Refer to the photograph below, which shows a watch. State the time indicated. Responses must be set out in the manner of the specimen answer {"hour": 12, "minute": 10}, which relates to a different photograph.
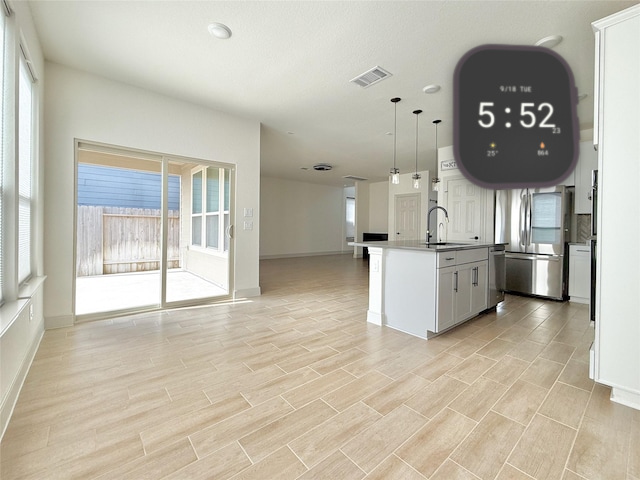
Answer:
{"hour": 5, "minute": 52}
